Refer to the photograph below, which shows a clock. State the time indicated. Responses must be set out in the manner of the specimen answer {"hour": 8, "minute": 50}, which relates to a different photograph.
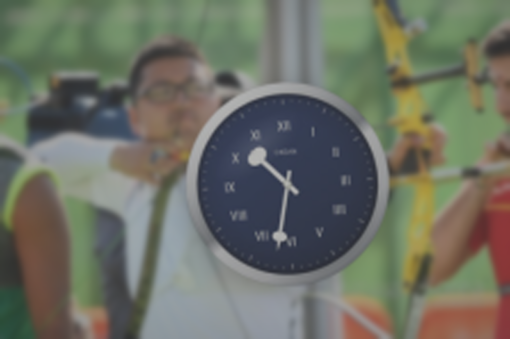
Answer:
{"hour": 10, "minute": 32}
